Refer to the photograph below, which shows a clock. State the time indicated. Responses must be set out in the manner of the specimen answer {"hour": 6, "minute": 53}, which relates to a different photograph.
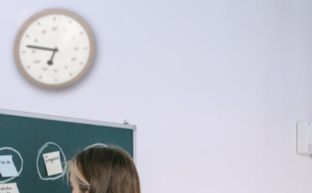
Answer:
{"hour": 6, "minute": 47}
